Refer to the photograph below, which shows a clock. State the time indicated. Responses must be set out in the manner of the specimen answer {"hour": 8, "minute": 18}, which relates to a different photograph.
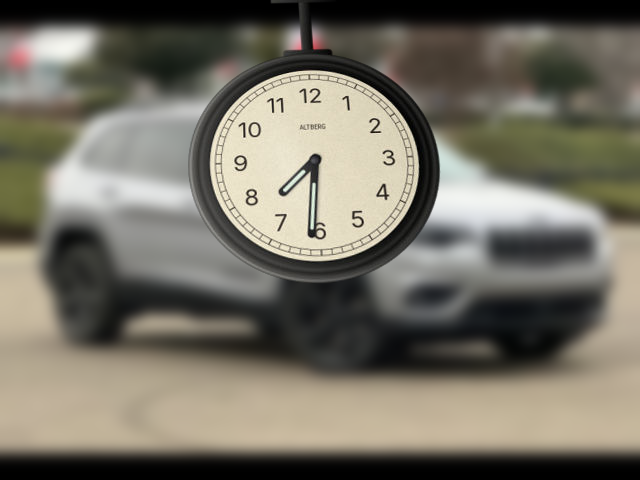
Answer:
{"hour": 7, "minute": 31}
